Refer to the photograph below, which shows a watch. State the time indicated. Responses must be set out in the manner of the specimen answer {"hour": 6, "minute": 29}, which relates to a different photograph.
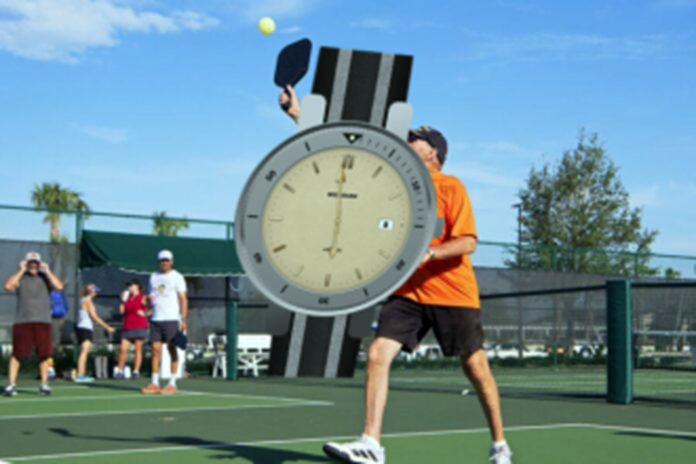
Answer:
{"hour": 5, "minute": 59}
